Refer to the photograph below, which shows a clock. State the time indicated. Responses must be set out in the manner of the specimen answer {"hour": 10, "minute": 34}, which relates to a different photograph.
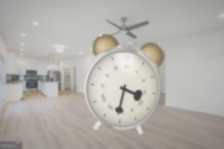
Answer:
{"hour": 3, "minute": 31}
